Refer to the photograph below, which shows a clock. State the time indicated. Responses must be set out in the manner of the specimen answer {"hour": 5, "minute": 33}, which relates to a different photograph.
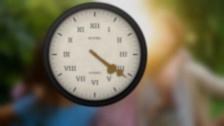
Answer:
{"hour": 4, "minute": 21}
